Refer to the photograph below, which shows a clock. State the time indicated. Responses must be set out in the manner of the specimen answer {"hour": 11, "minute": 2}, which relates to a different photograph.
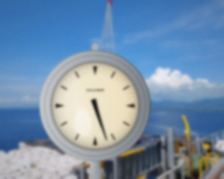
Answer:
{"hour": 5, "minute": 27}
